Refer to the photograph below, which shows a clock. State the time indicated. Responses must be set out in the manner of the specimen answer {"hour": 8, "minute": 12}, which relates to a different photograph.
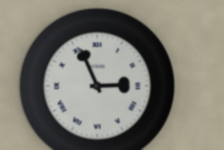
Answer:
{"hour": 2, "minute": 56}
